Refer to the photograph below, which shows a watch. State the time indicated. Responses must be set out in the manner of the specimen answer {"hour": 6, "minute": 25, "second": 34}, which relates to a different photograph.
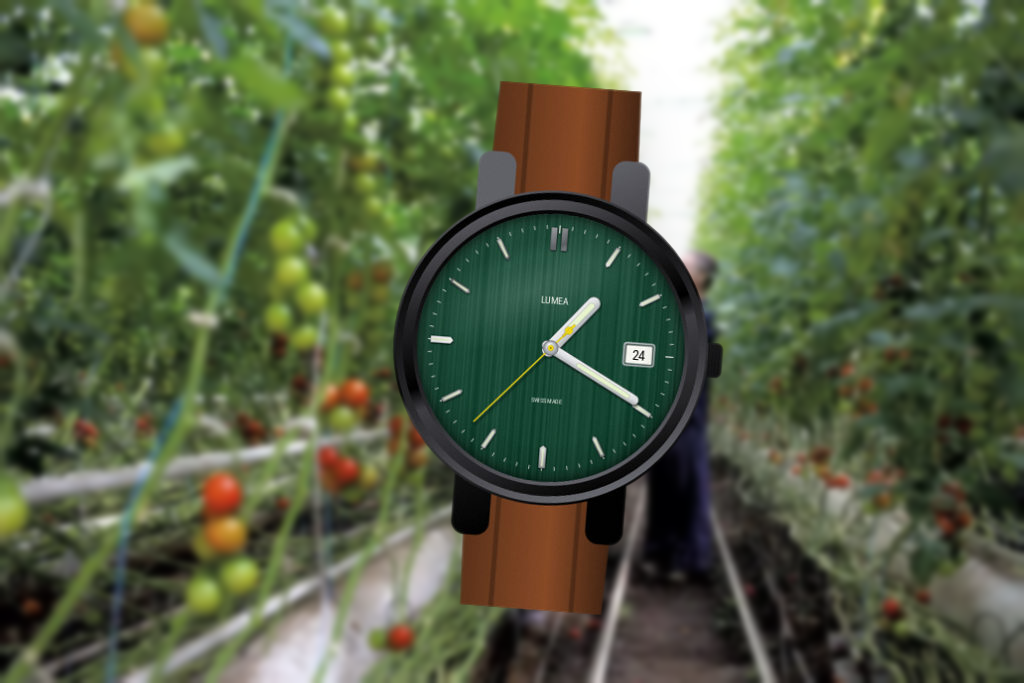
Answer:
{"hour": 1, "minute": 19, "second": 37}
